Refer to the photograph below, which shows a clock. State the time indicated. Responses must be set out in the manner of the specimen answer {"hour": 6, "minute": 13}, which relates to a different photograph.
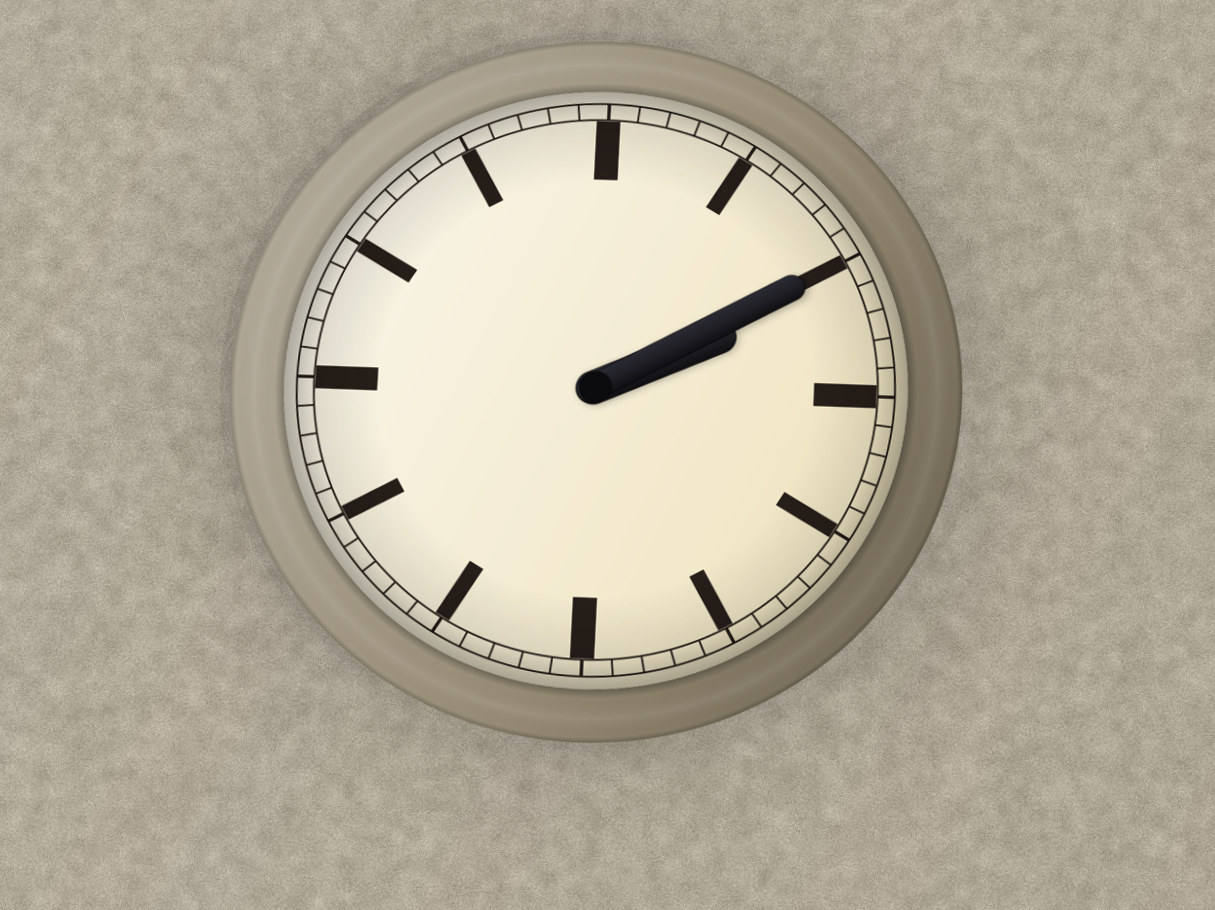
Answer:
{"hour": 2, "minute": 10}
